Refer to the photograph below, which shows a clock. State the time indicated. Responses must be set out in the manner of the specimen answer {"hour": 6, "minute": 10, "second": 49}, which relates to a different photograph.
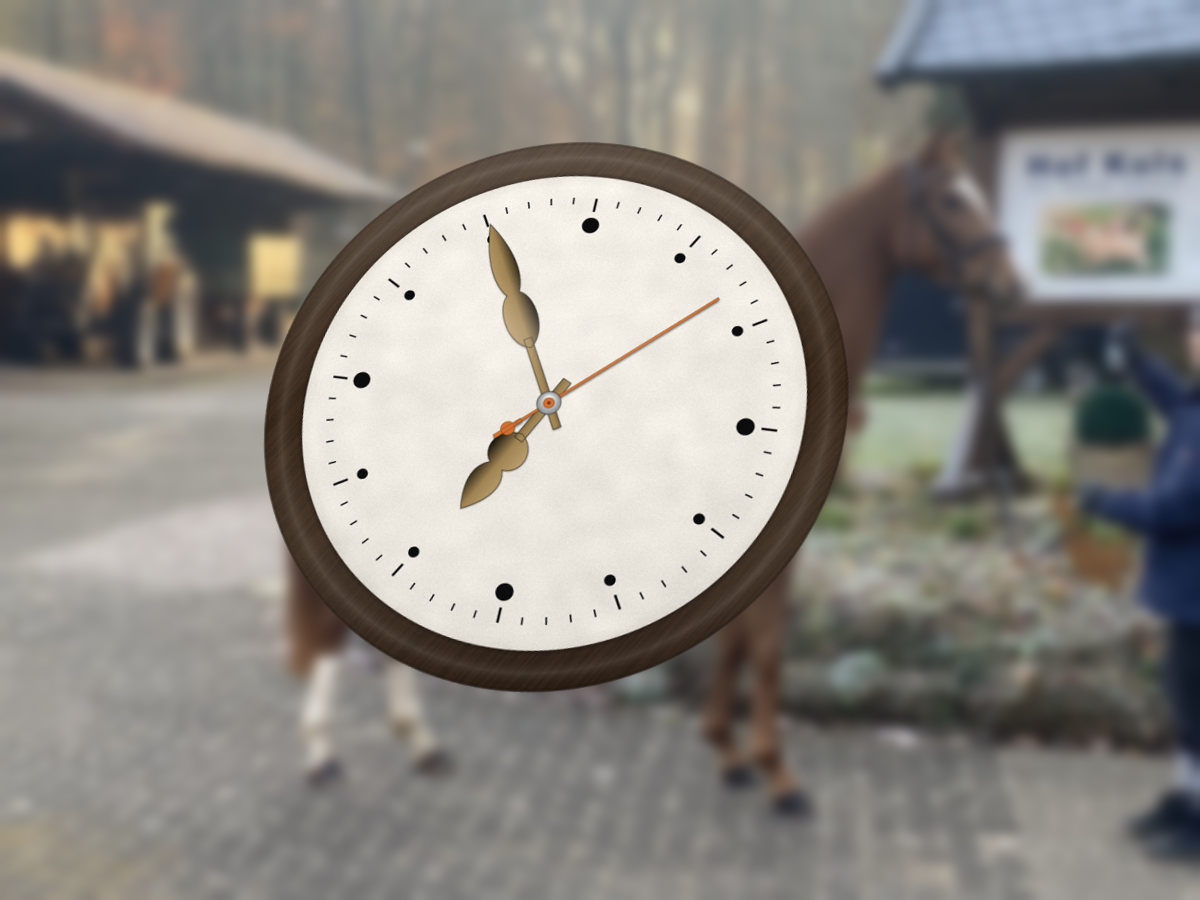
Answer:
{"hour": 6, "minute": 55, "second": 8}
